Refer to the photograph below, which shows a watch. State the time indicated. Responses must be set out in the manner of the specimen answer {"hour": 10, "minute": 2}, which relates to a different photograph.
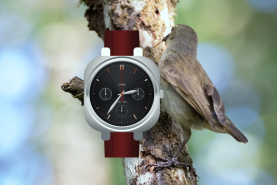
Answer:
{"hour": 2, "minute": 36}
